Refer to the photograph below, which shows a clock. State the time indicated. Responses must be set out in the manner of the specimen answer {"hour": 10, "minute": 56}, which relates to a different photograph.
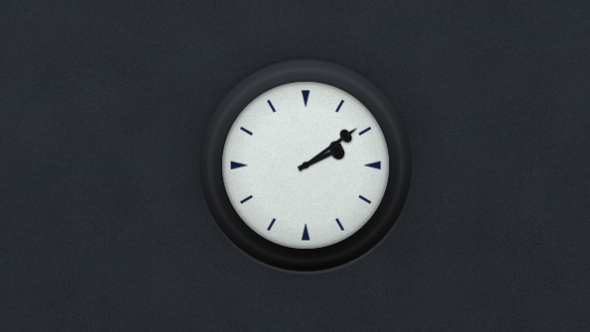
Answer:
{"hour": 2, "minute": 9}
